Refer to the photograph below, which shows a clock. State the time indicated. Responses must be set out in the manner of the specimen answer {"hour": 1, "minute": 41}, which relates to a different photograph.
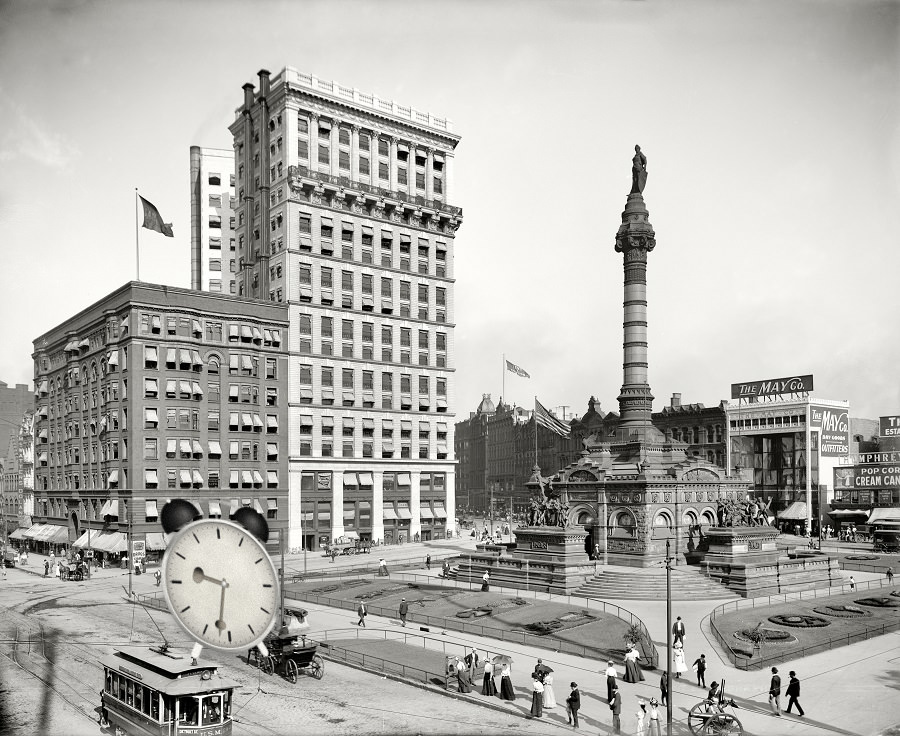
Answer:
{"hour": 9, "minute": 32}
